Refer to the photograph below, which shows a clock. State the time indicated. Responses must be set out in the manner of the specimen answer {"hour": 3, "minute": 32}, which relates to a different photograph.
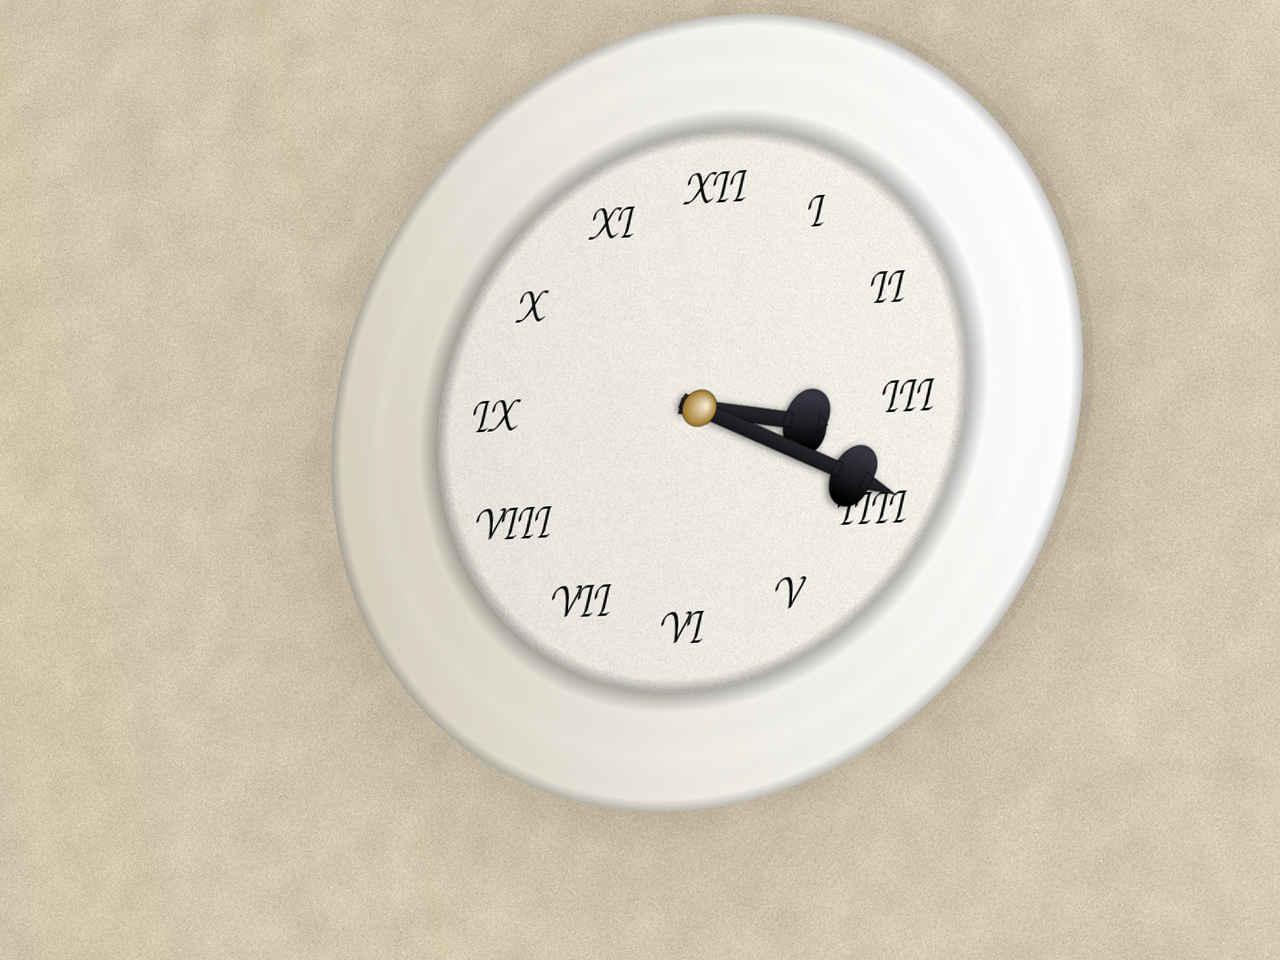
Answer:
{"hour": 3, "minute": 19}
